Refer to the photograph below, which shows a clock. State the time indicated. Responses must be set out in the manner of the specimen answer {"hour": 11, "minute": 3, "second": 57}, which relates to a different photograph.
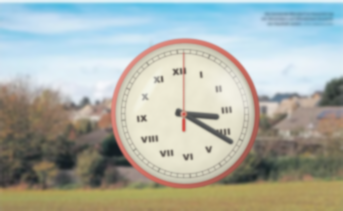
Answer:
{"hour": 3, "minute": 21, "second": 1}
